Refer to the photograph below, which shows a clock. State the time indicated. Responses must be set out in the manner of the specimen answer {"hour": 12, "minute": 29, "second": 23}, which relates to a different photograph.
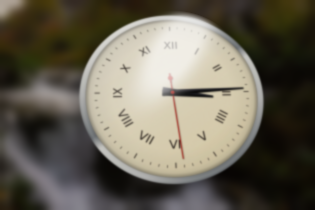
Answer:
{"hour": 3, "minute": 14, "second": 29}
